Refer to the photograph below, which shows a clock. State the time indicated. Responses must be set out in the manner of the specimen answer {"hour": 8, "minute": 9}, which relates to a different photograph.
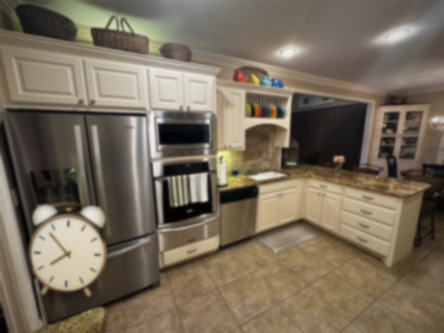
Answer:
{"hour": 7, "minute": 53}
